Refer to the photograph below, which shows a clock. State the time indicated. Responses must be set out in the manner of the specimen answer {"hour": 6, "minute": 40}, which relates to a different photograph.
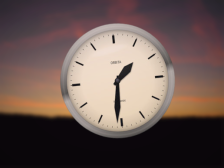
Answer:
{"hour": 1, "minute": 31}
